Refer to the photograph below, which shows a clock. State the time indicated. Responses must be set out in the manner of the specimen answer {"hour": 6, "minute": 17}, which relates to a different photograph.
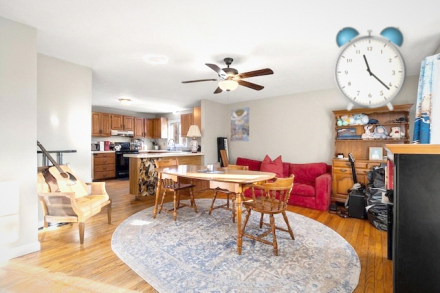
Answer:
{"hour": 11, "minute": 22}
